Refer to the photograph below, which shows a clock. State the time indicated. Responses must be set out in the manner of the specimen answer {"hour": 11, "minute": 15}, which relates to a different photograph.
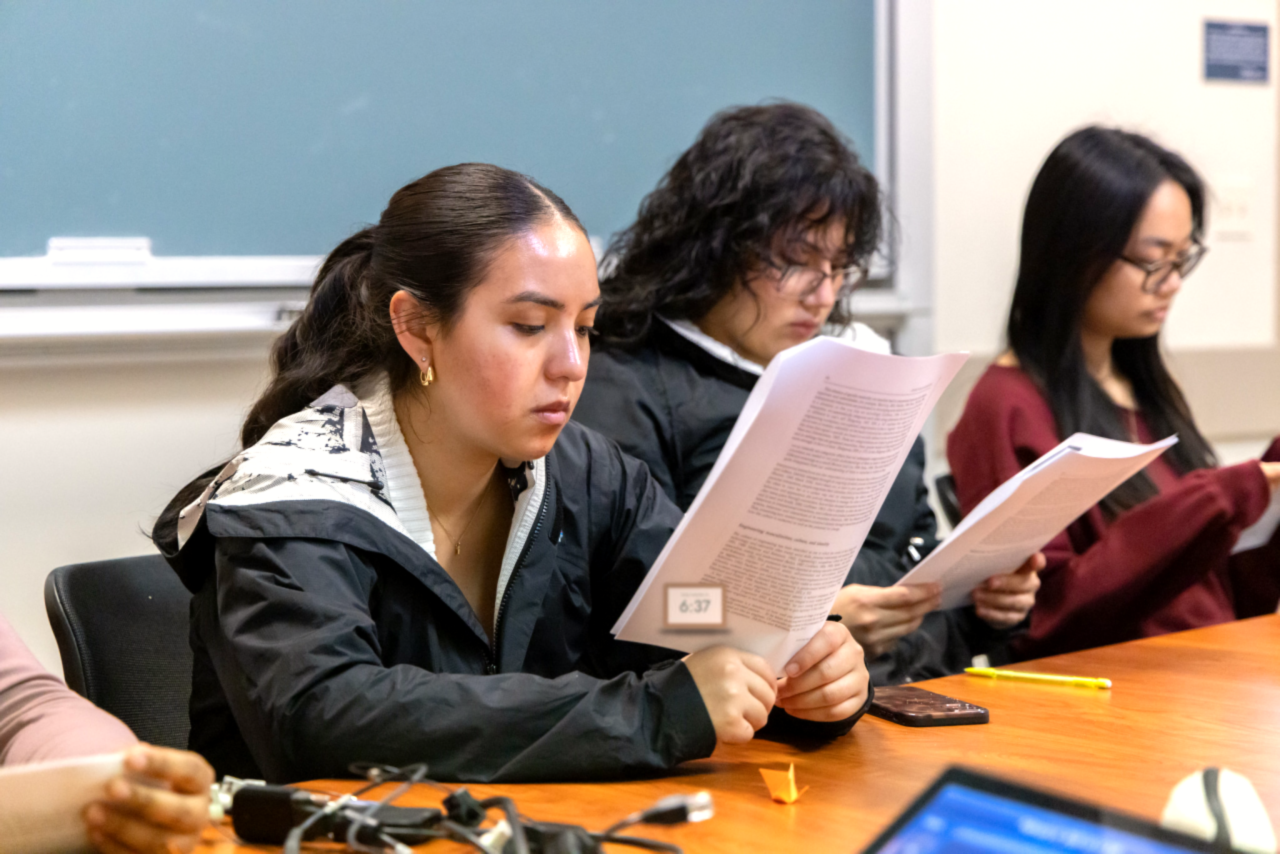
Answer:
{"hour": 6, "minute": 37}
